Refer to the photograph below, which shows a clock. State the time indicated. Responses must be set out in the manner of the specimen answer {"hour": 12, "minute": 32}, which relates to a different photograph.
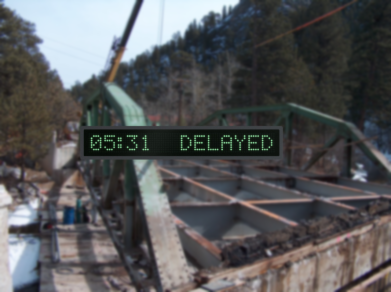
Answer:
{"hour": 5, "minute": 31}
